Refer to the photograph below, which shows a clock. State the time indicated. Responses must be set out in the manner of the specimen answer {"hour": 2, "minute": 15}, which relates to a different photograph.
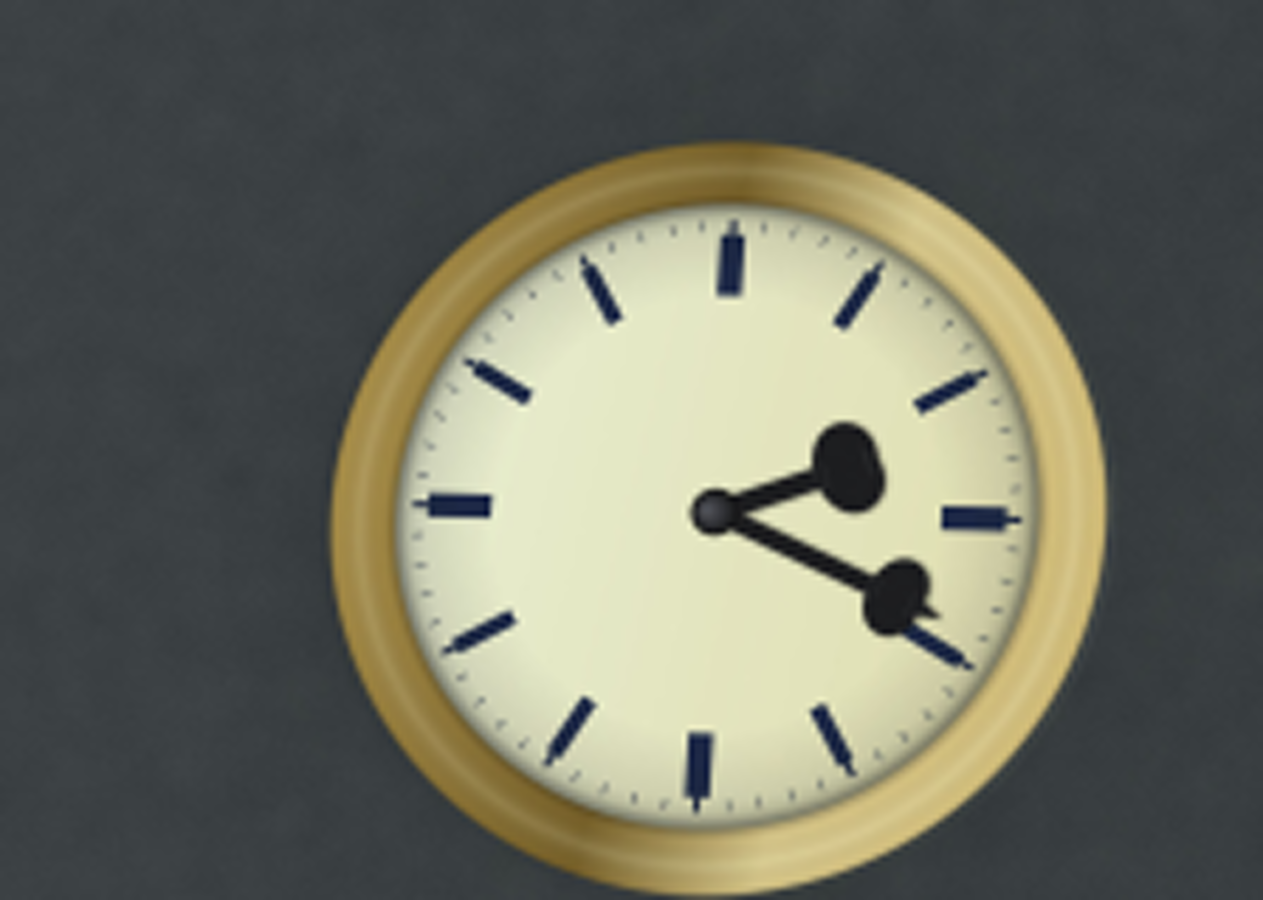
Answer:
{"hour": 2, "minute": 19}
